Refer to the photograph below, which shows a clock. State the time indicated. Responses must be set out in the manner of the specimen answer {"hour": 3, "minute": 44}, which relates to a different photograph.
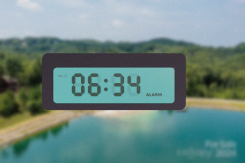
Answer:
{"hour": 6, "minute": 34}
